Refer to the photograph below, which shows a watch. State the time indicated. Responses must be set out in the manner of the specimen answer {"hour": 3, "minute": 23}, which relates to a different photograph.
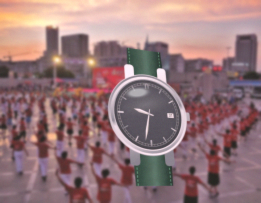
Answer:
{"hour": 9, "minute": 32}
